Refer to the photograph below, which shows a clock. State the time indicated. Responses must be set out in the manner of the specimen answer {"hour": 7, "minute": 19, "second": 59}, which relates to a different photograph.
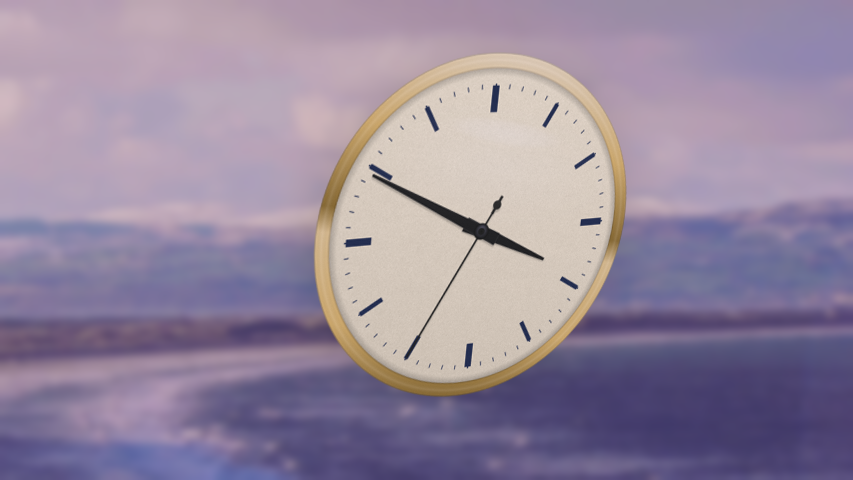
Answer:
{"hour": 3, "minute": 49, "second": 35}
